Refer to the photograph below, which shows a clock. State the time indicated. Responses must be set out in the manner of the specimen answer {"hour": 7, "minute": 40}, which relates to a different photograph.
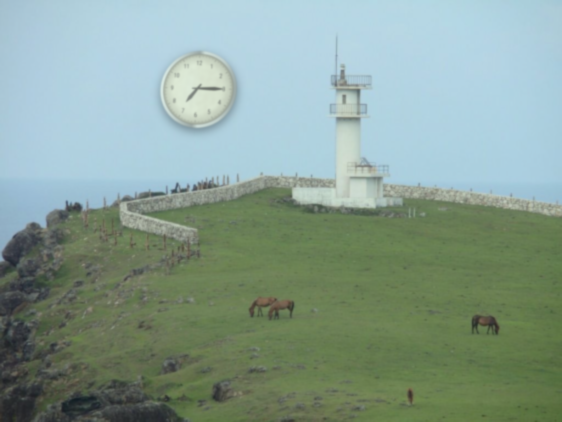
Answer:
{"hour": 7, "minute": 15}
